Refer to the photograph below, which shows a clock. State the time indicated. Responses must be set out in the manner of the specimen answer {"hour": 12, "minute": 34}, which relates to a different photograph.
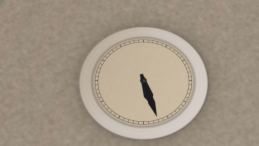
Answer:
{"hour": 5, "minute": 27}
